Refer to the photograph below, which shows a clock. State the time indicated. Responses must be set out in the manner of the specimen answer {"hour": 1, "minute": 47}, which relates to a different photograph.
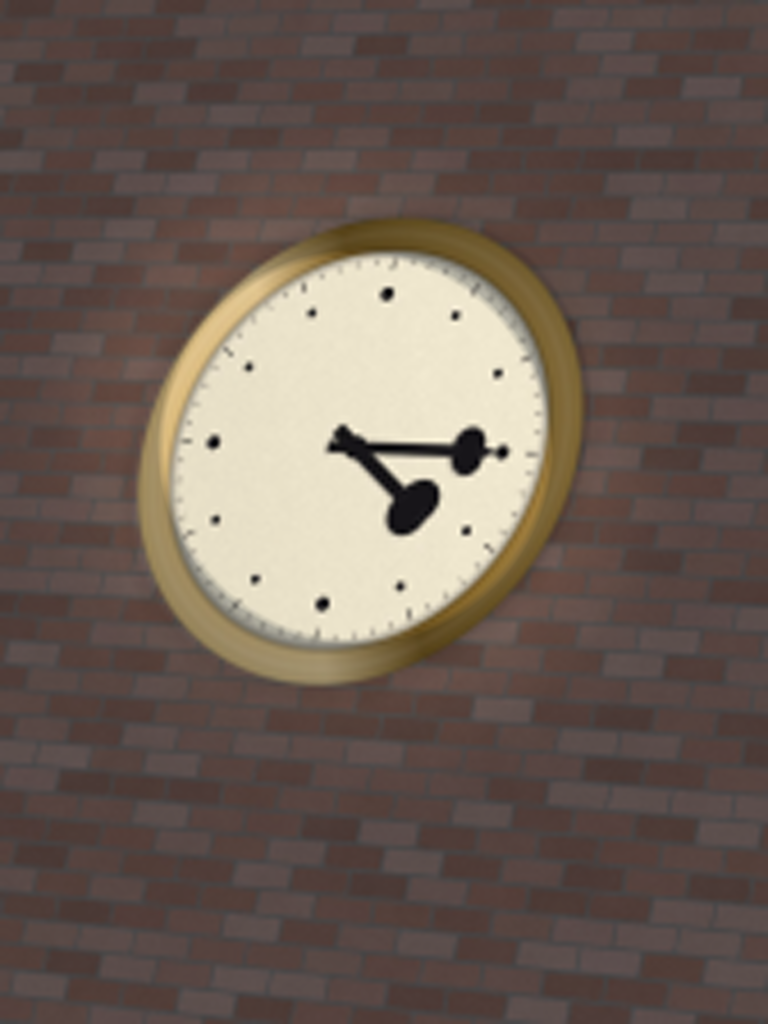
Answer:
{"hour": 4, "minute": 15}
